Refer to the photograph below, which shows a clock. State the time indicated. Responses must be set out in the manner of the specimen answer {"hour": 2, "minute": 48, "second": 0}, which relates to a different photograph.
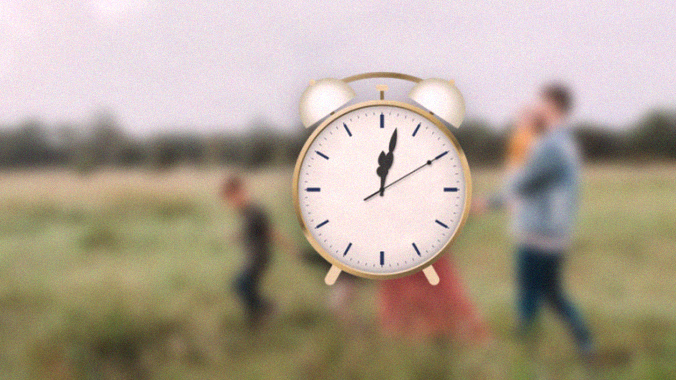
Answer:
{"hour": 12, "minute": 2, "second": 10}
